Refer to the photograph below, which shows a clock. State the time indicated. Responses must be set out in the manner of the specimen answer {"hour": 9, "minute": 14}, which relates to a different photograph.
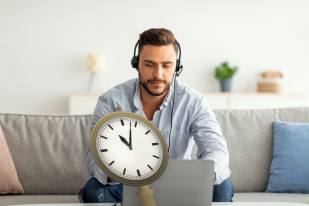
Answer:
{"hour": 11, "minute": 3}
